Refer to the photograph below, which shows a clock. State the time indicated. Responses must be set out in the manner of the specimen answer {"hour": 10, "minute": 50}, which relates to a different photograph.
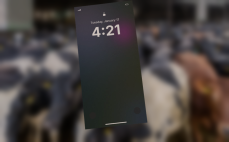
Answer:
{"hour": 4, "minute": 21}
